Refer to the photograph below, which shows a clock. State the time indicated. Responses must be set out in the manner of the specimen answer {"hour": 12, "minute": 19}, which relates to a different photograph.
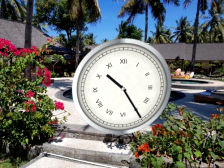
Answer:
{"hour": 10, "minute": 25}
